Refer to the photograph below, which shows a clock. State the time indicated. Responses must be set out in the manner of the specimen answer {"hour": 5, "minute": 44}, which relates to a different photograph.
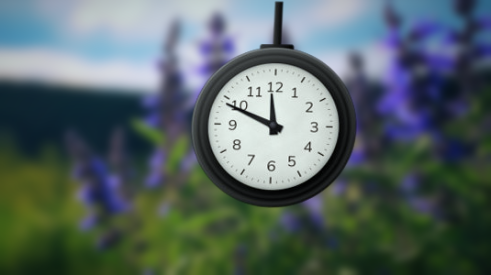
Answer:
{"hour": 11, "minute": 49}
